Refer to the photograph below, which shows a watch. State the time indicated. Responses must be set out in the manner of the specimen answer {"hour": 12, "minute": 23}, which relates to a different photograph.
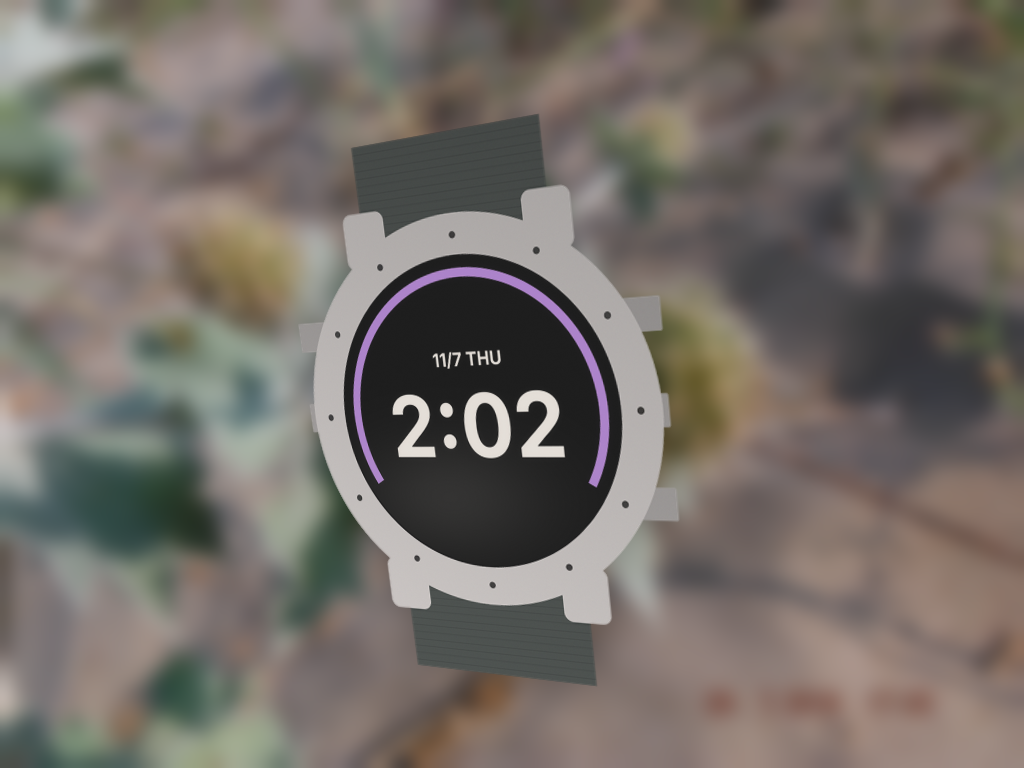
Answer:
{"hour": 2, "minute": 2}
